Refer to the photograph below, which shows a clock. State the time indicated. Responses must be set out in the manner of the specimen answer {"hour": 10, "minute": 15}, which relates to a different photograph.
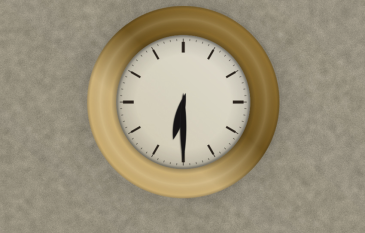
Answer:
{"hour": 6, "minute": 30}
